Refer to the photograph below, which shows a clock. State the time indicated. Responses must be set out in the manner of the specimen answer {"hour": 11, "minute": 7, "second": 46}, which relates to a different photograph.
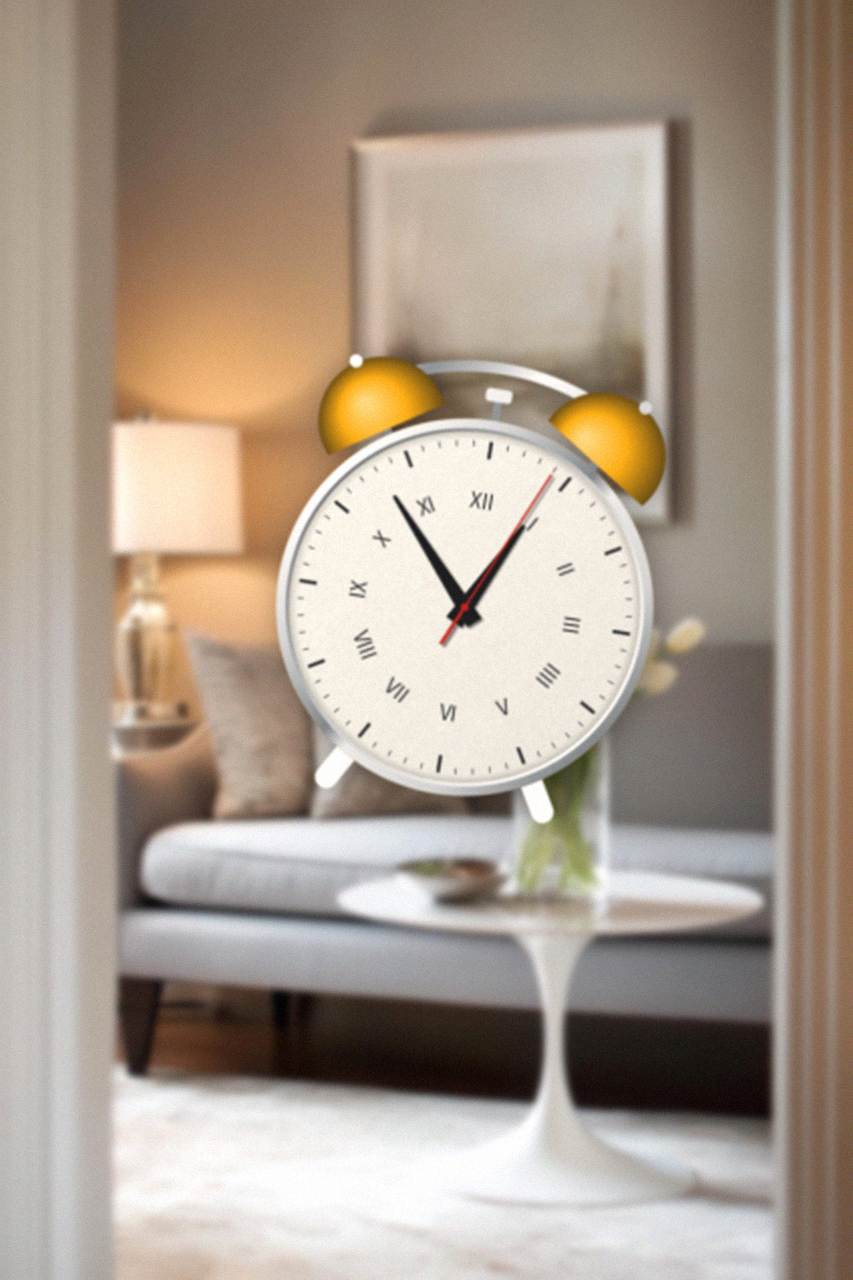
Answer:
{"hour": 12, "minute": 53, "second": 4}
